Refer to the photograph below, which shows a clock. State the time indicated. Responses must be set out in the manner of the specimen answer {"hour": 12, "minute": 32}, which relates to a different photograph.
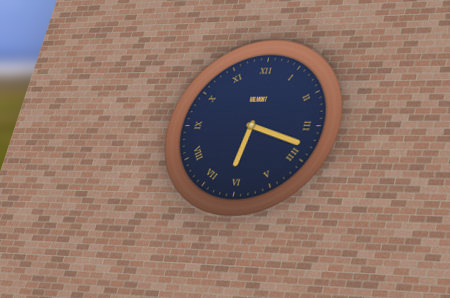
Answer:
{"hour": 6, "minute": 18}
